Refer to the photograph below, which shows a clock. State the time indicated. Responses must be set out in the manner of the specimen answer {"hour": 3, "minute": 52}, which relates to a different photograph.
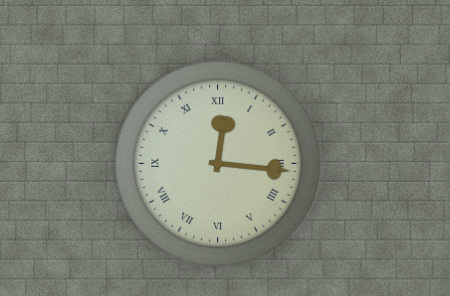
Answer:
{"hour": 12, "minute": 16}
